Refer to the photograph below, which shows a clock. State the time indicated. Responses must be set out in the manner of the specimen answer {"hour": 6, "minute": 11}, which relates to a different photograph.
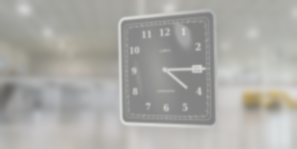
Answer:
{"hour": 4, "minute": 15}
